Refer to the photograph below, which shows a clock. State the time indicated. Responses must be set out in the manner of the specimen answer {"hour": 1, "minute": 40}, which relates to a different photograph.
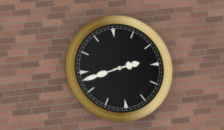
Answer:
{"hour": 2, "minute": 43}
